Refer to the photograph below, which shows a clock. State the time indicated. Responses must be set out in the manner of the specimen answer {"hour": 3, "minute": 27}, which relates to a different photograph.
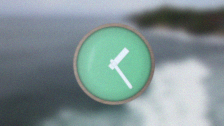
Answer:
{"hour": 1, "minute": 24}
